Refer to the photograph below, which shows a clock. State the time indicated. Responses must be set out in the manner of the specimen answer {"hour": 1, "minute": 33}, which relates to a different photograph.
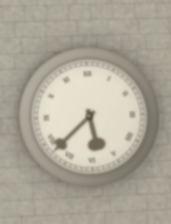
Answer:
{"hour": 5, "minute": 38}
